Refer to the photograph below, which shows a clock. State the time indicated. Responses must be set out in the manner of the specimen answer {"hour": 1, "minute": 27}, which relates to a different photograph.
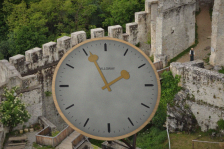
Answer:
{"hour": 1, "minute": 56}
